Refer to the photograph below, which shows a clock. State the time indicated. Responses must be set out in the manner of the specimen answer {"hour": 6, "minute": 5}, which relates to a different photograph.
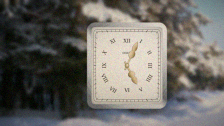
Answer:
{"hour": 5, "minute": 4}
